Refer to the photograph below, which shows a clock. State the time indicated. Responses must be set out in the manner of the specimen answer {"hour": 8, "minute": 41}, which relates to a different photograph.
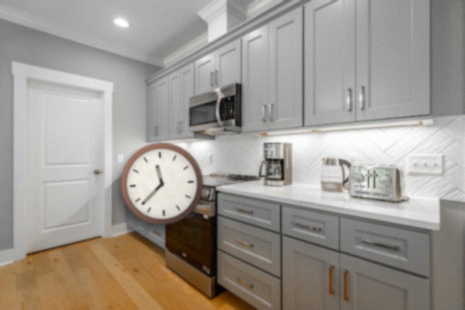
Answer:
{"hour": 11, "minute": 38}
